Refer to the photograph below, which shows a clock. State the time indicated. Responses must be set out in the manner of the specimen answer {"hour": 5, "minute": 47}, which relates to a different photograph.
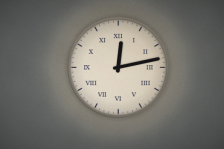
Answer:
{"hour": 12, "minute": 13}
